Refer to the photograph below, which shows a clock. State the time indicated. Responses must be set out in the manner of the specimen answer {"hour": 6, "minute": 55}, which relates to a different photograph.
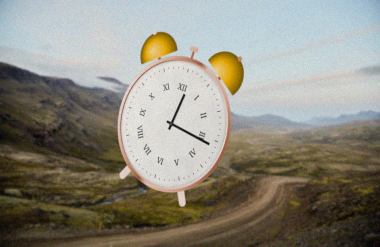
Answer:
{"hour": 12, "minute": 16}
